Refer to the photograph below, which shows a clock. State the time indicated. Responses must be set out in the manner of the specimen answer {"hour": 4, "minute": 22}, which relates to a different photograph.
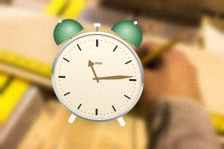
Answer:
{"hour": 11, "minute": 14}
